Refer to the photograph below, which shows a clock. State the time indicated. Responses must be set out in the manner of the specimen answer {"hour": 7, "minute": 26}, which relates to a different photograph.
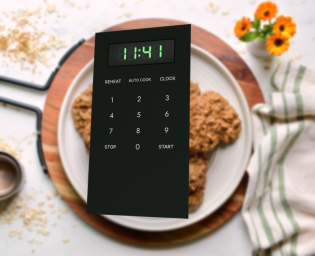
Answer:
{"hour": 11, "minute": 41}
